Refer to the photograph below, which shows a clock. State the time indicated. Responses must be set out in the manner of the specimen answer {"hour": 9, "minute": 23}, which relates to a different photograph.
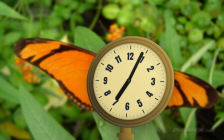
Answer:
{"hour": 7, "minute": 4}
